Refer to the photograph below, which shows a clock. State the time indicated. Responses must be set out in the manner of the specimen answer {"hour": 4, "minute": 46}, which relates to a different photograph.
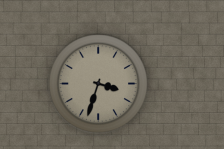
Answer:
{"hour": 3, "minute": 33}
